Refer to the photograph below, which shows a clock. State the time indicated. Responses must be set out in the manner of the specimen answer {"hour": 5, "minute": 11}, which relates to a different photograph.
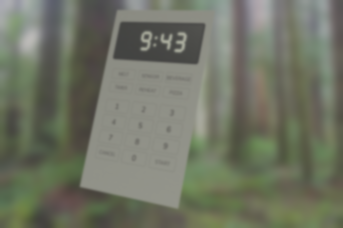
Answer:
{"hour": 9, "minute": 43}
